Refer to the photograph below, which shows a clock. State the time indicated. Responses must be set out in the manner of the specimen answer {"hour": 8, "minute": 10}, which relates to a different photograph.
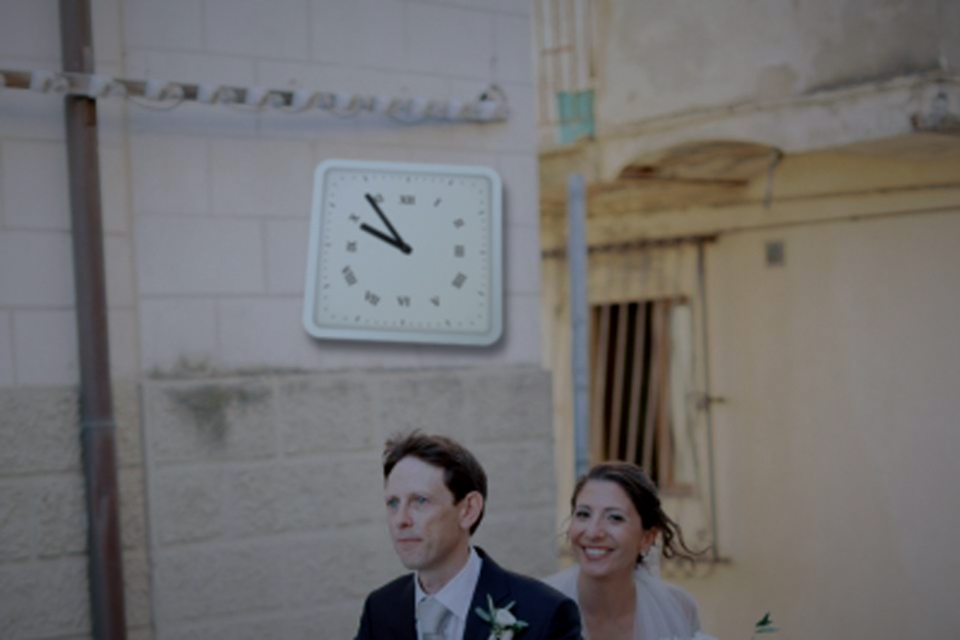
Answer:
{"hour": 9, "minute": 54}
